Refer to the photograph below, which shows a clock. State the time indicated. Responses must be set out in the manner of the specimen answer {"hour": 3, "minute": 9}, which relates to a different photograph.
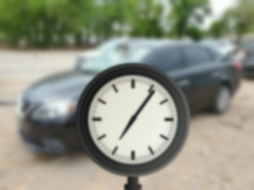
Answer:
{"hour": 7, "minute": 6}
